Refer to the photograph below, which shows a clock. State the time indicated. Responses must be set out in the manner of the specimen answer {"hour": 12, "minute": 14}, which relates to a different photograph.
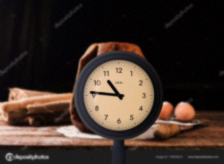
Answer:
{"hour": 10, "minute": 46}
